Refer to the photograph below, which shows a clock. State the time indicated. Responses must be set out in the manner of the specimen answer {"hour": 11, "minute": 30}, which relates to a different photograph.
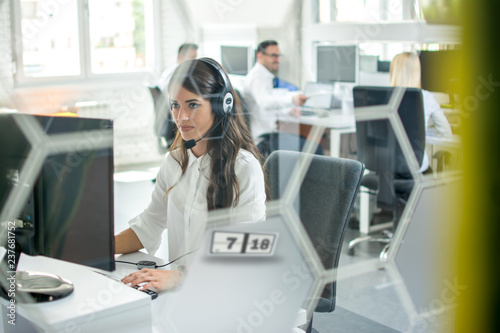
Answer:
{"hour": 7, "minute": 18}
